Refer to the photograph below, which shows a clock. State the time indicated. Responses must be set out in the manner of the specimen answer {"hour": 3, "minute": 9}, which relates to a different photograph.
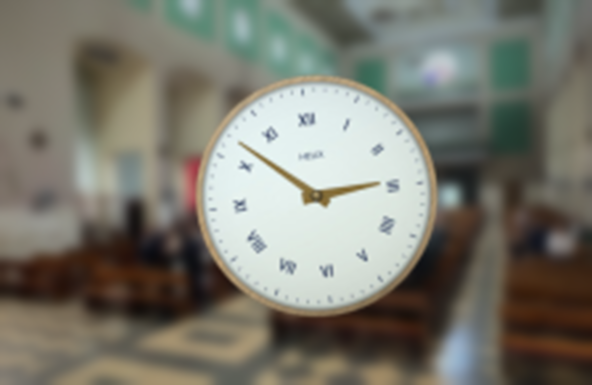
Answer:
{"hour": 2, "minute": 52}
